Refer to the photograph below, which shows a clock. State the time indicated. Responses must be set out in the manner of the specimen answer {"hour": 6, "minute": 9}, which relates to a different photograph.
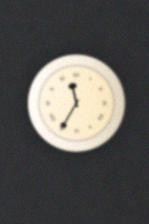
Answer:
{"hour": 11, "minute": 35}
